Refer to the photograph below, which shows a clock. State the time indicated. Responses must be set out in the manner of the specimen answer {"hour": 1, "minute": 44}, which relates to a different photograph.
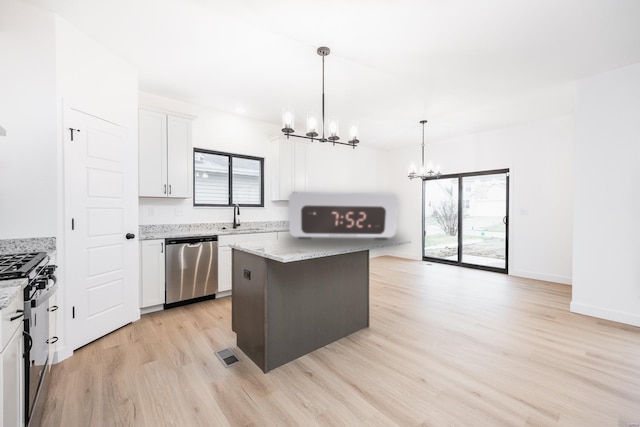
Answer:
{"hour": 7, "minute": 52}
